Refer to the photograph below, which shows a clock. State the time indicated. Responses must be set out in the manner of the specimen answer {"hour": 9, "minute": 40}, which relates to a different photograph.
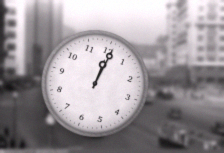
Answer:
{"hour": 12, "minute": 1}
